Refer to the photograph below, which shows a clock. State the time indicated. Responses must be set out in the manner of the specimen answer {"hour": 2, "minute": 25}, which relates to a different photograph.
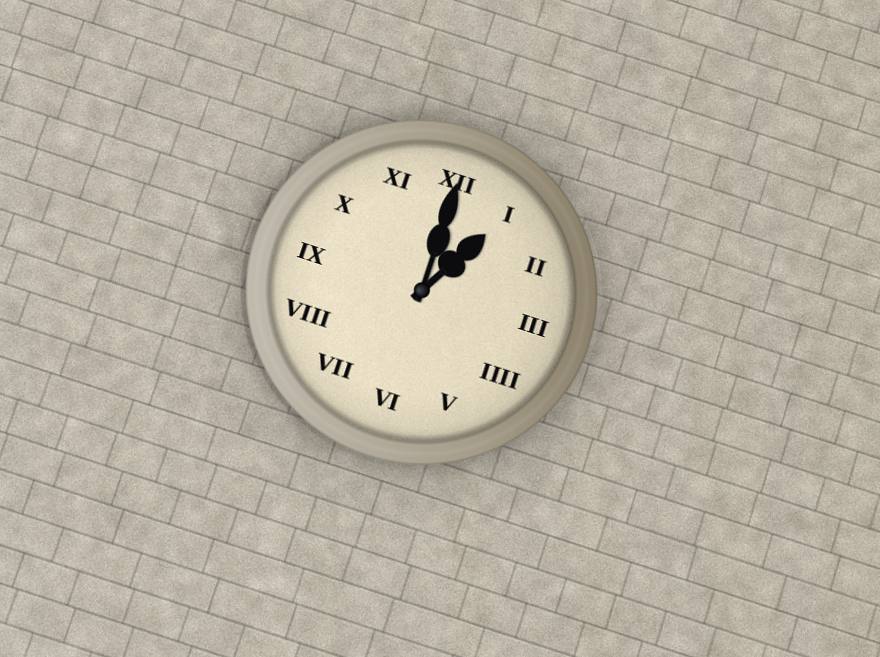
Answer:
{"hour": 1, "minute": 0}
